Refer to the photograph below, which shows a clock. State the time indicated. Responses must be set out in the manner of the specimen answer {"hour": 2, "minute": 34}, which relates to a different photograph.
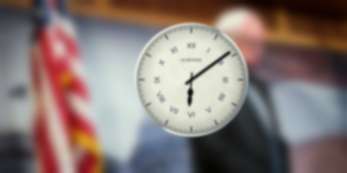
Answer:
{"hour": 6, "minute": 9}
